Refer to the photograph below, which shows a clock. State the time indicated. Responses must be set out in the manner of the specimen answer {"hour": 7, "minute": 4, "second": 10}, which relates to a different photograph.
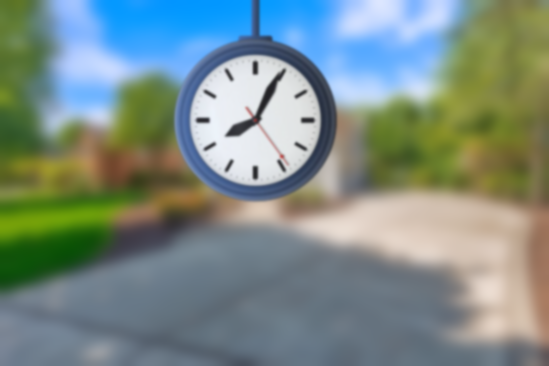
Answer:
{"hour": 8, "minute": 4, "second": 24}
